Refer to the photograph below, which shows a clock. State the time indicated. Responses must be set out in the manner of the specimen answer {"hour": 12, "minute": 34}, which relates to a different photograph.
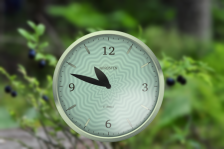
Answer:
{"hour": 10, "minute": 48}
